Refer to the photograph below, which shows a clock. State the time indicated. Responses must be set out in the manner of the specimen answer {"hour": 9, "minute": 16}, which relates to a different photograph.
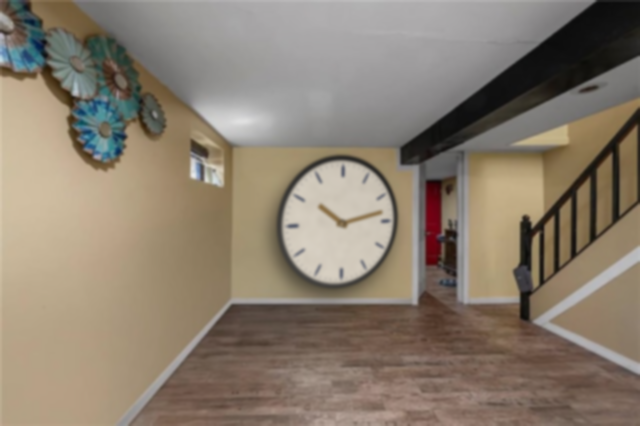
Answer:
{"hour": 10, "minute": 13}
